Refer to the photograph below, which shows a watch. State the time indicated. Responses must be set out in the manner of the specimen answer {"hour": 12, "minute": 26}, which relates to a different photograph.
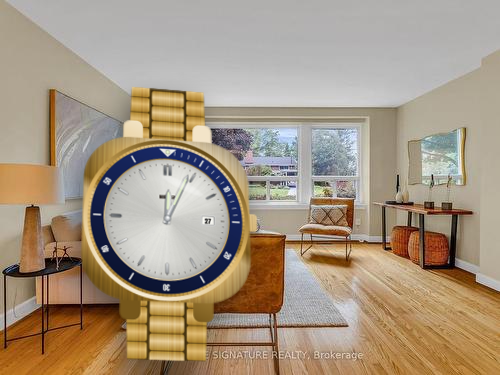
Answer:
{"hour": 12, "minute": 4}
